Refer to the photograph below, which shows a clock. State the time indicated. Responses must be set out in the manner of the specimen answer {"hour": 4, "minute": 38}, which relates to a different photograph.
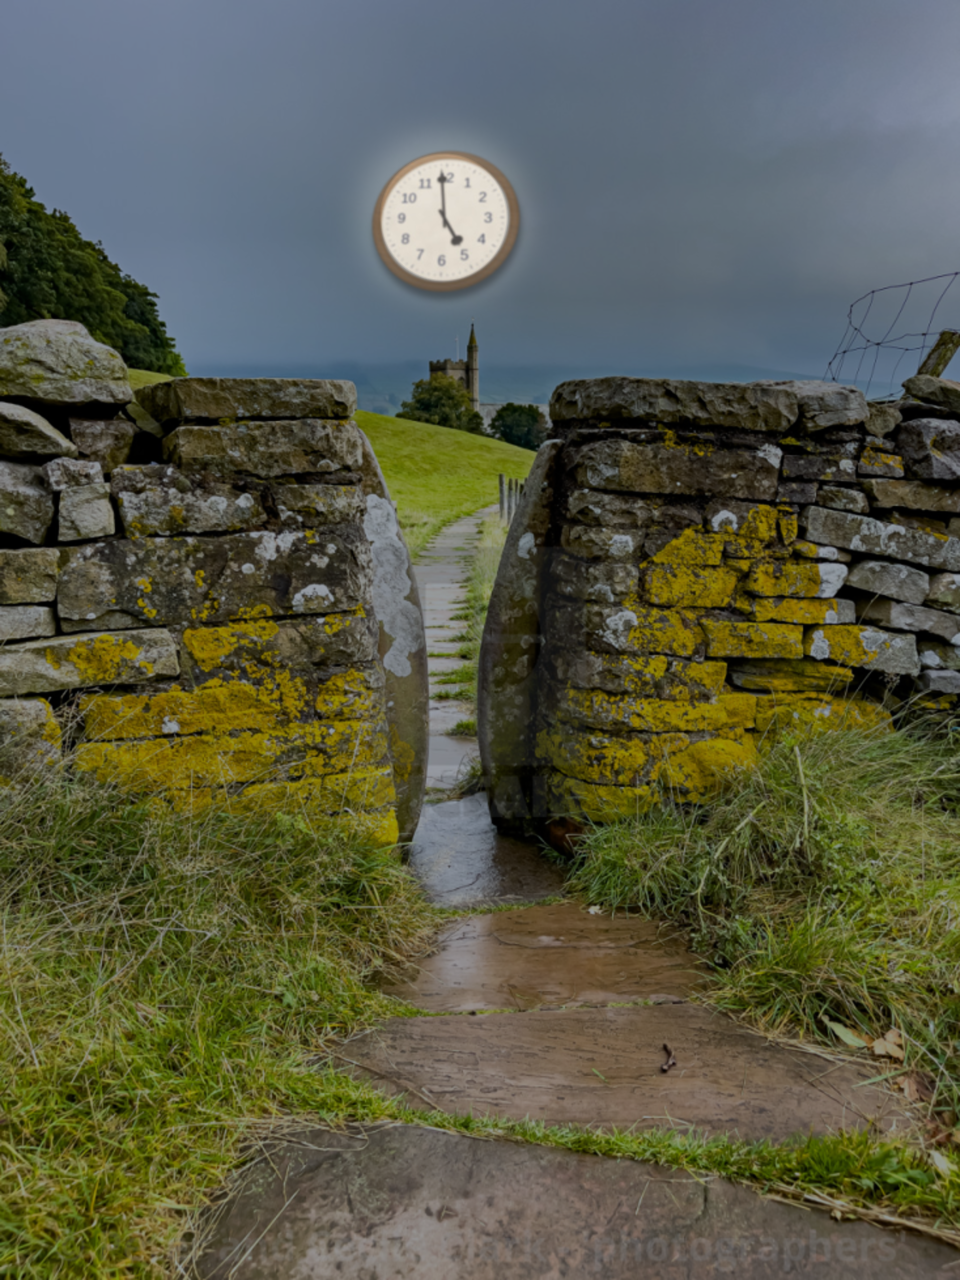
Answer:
{"hour": 4, "minute": 59}
